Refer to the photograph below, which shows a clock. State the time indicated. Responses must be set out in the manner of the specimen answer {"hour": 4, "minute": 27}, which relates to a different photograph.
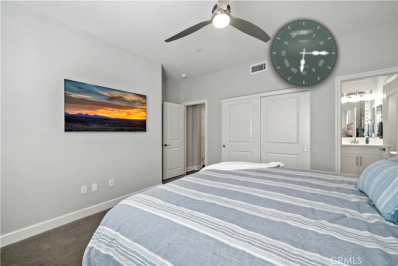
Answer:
{"hour": 6, "minute": 15}
